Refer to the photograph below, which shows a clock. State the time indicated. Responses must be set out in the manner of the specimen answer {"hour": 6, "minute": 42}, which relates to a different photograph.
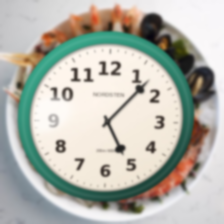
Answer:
{"hour": 5, "minute": 7}
